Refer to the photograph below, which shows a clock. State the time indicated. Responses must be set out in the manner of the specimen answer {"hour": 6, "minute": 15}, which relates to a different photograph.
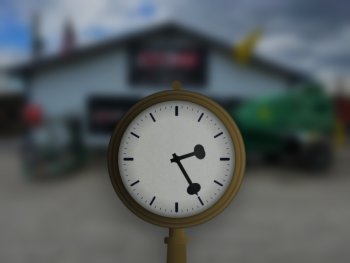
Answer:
{"hour": 2, "minute": 25}
